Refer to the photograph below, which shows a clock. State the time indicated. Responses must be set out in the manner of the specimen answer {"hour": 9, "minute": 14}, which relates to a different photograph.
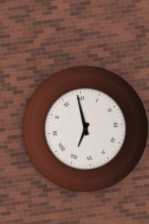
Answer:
{"hour": 6, "minute": 59}
